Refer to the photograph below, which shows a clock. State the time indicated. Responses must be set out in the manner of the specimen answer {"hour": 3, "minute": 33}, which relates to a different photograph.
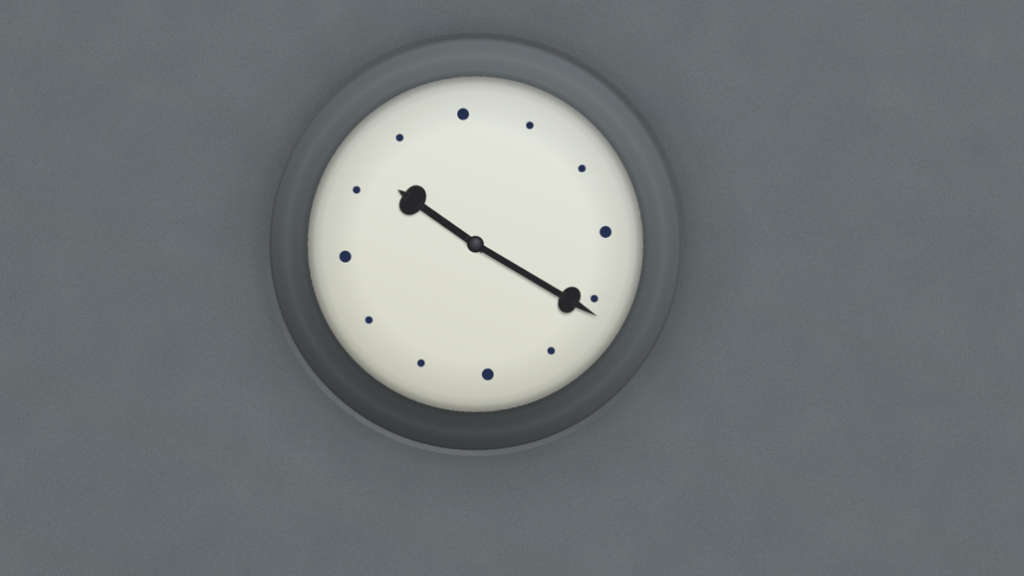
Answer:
{"hour": 10, "minute": 21}
